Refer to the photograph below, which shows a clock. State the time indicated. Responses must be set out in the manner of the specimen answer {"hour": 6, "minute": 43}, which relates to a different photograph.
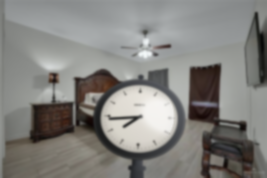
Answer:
{"hour": 7, "minute": 44}
